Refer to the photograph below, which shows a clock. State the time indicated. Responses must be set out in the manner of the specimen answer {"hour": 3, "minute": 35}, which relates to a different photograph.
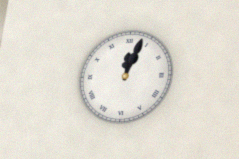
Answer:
{"hour": 12, "minute": 3}
